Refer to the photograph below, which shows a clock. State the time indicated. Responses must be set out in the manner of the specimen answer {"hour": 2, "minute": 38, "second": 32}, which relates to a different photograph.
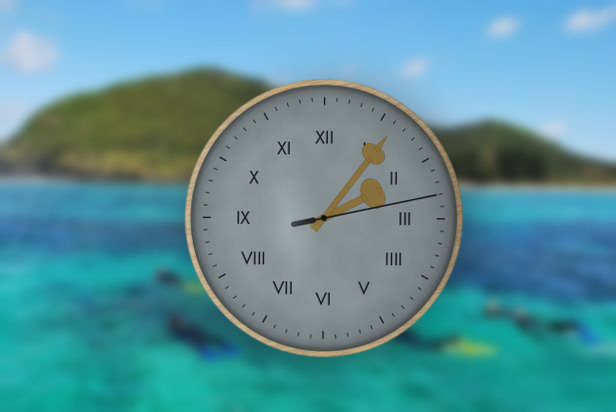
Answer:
{"hour": 2, "minute": 6, "second": 13}
